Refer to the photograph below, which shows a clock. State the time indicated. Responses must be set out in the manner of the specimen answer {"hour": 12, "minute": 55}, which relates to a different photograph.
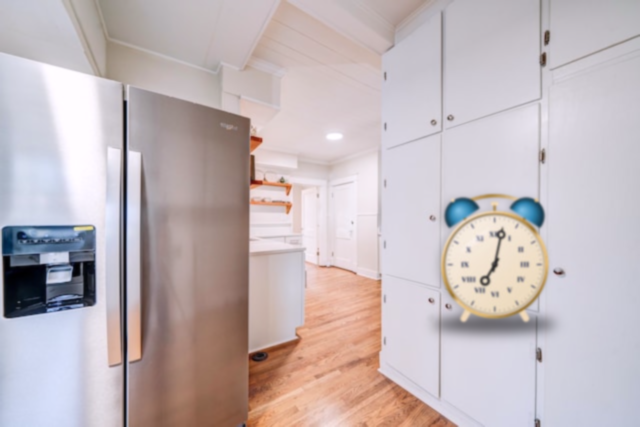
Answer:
{"hour": 7, "minute": 2}
